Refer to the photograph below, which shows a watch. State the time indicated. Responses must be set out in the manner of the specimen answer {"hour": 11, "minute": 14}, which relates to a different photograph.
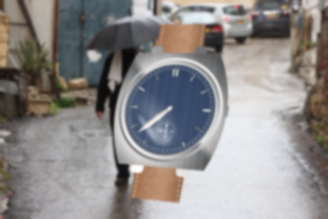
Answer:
{"hour": 7, "minute": 38}
